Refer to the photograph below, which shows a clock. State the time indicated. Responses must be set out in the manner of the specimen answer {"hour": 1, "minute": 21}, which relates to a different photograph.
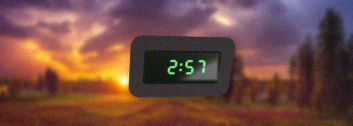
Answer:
{"hour": 2, "minute": 57}
